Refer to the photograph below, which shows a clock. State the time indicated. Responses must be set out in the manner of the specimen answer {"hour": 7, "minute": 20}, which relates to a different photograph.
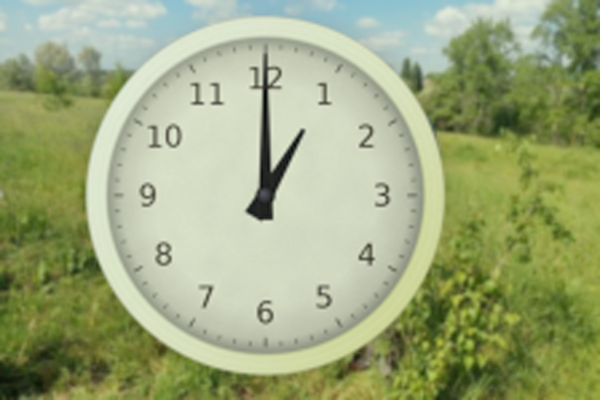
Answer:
{"hour": 1, "minute": 0}
